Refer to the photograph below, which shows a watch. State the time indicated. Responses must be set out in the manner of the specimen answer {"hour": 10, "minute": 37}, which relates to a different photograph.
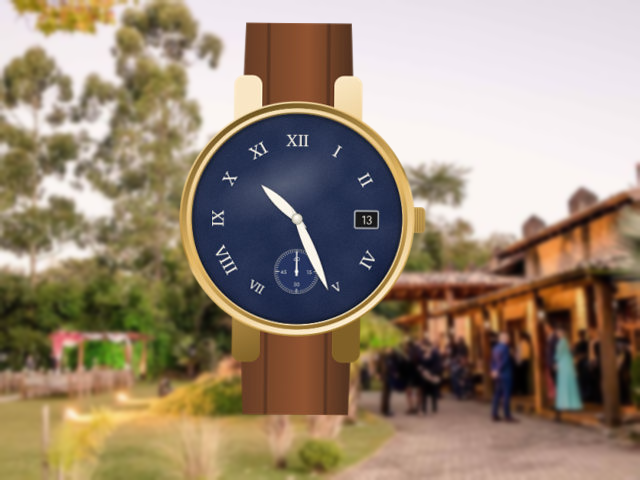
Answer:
{"hour": 10, "minute": 26}
